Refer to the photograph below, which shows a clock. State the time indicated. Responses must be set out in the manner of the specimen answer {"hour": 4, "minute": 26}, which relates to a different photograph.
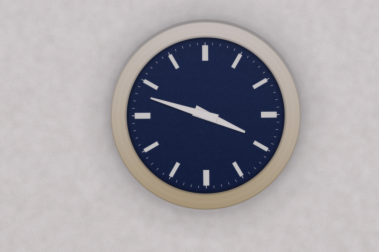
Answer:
{"hour": 3, "minute": 48}
